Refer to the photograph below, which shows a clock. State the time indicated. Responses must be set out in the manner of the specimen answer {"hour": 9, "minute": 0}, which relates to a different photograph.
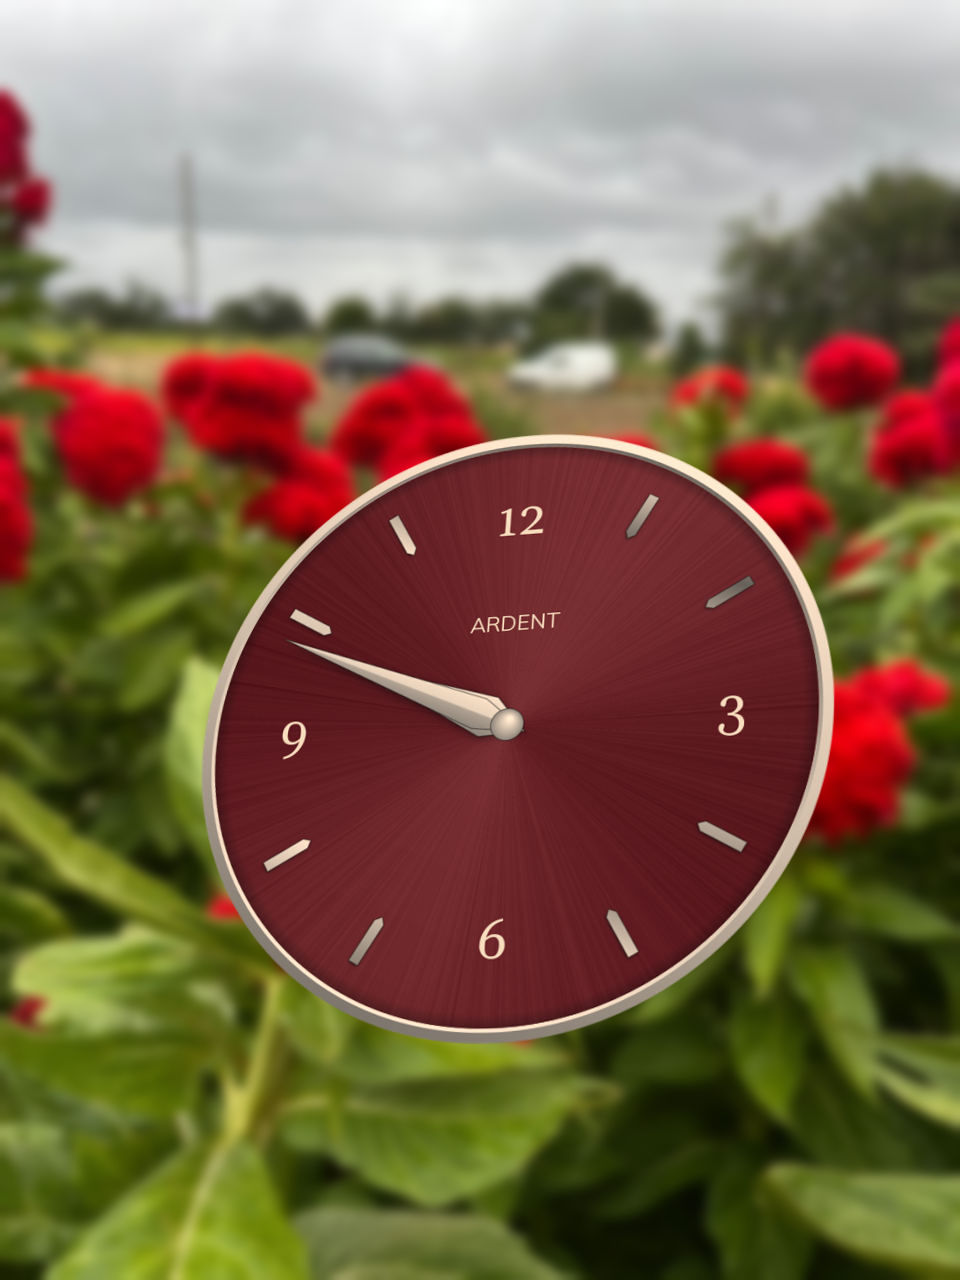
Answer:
{"hour": 9, "minute": 49}
